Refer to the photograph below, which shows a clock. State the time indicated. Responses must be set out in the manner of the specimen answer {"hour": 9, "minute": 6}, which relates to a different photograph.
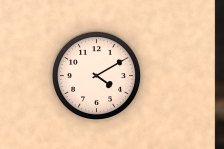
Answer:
{"hour": 4, "minute": 10}
